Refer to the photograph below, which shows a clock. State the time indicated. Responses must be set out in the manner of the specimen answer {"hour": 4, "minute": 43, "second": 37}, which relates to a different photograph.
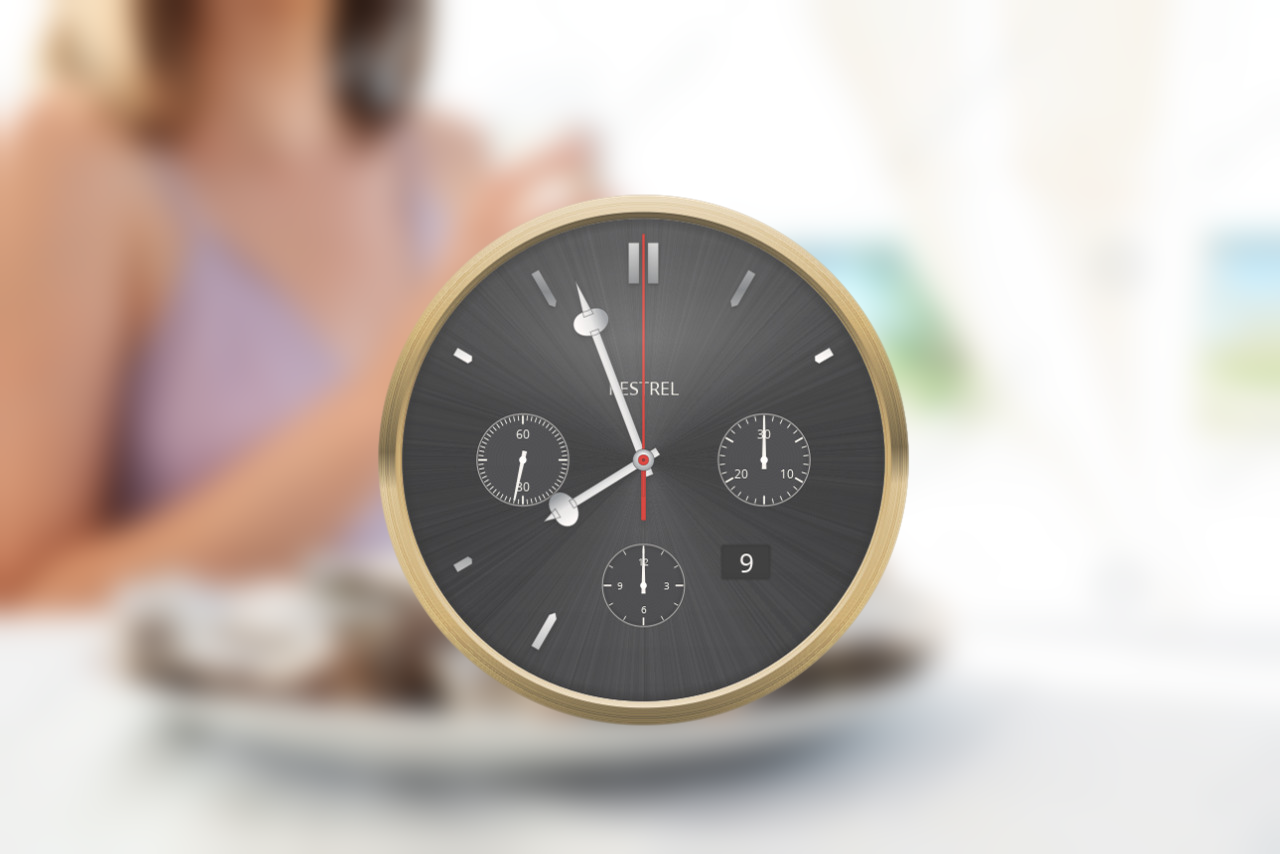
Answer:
{"hour": 7, "minute": 56, "second": 32}
